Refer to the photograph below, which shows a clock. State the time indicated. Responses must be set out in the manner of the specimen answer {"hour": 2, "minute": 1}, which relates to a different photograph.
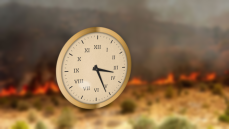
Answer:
{"hour": 3, "minute": 26}
